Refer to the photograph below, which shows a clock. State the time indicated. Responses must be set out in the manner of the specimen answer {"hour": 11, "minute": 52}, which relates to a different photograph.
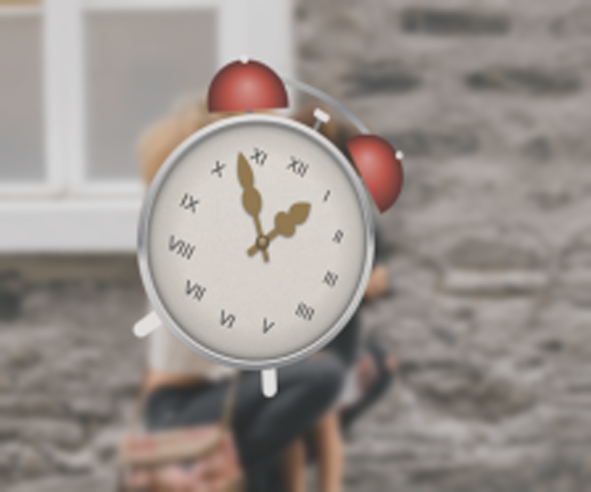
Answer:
{"hour": 12, "minute": 53}
